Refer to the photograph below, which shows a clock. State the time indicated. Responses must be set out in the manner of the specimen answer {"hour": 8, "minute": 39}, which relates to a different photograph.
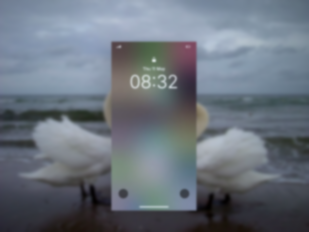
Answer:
{"hour": 8, "minute": 32}
